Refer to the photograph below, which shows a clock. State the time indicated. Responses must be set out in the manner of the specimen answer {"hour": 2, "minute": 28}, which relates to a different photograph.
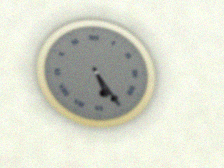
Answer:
{"hour": 5, "minute": 25}
